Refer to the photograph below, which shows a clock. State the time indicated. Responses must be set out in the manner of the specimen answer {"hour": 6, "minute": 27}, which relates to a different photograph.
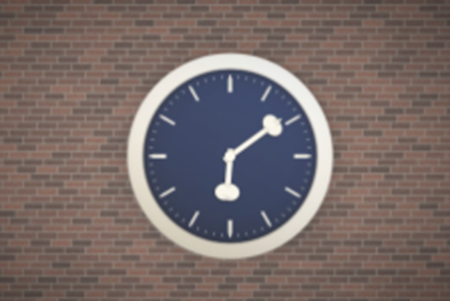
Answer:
{"hour": 6, "minute": 9}
